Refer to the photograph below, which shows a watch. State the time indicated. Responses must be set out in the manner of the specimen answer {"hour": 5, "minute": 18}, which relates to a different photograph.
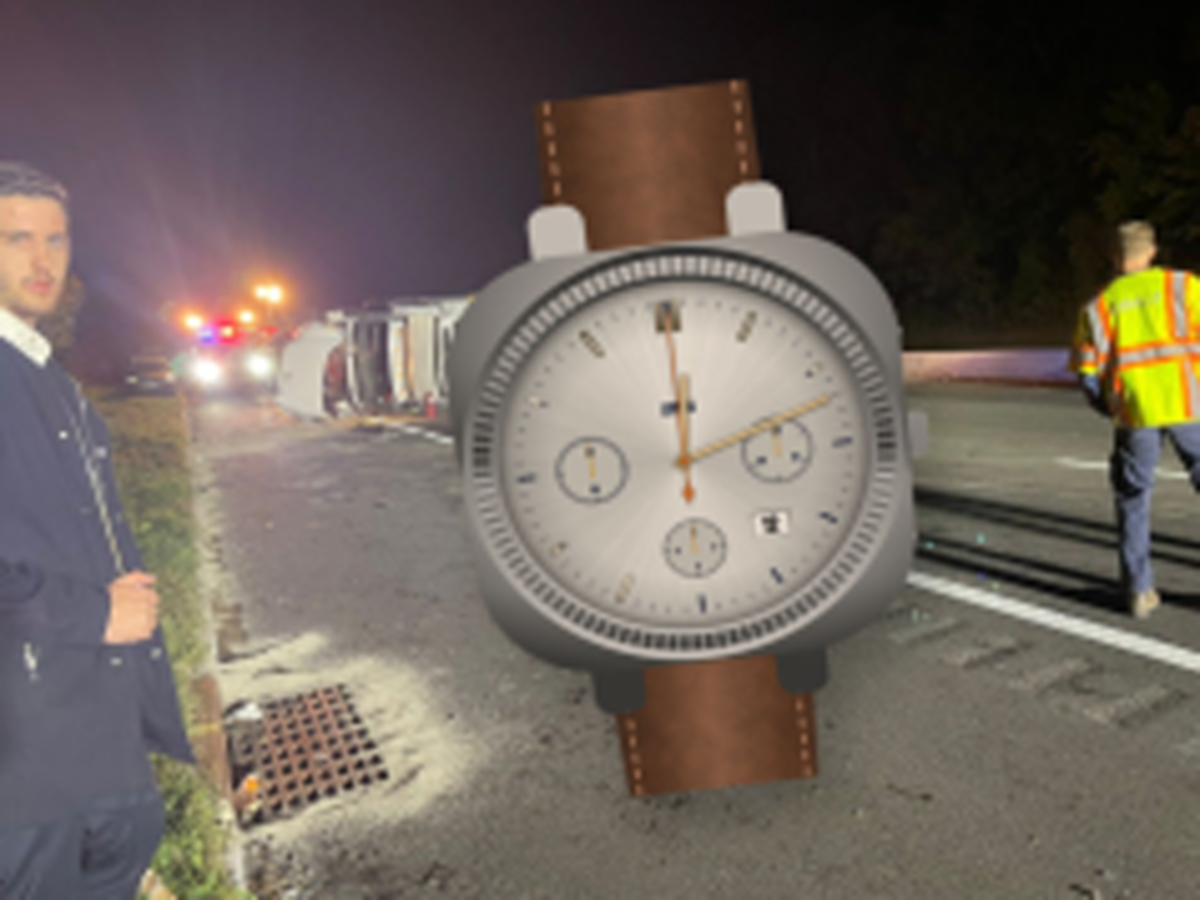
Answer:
{"hour": 12, "minute": 12}
